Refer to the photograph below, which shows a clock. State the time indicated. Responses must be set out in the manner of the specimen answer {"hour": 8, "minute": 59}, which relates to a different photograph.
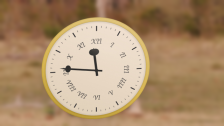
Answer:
{"hour": 11, "minute": 46}
